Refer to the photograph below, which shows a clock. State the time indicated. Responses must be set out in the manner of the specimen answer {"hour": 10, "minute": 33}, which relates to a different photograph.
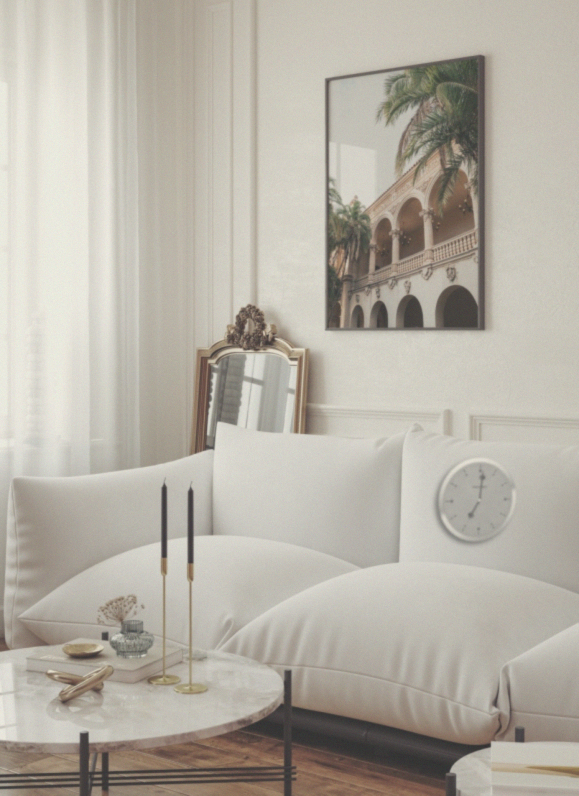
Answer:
{"hour": 7, "minute": 1}
